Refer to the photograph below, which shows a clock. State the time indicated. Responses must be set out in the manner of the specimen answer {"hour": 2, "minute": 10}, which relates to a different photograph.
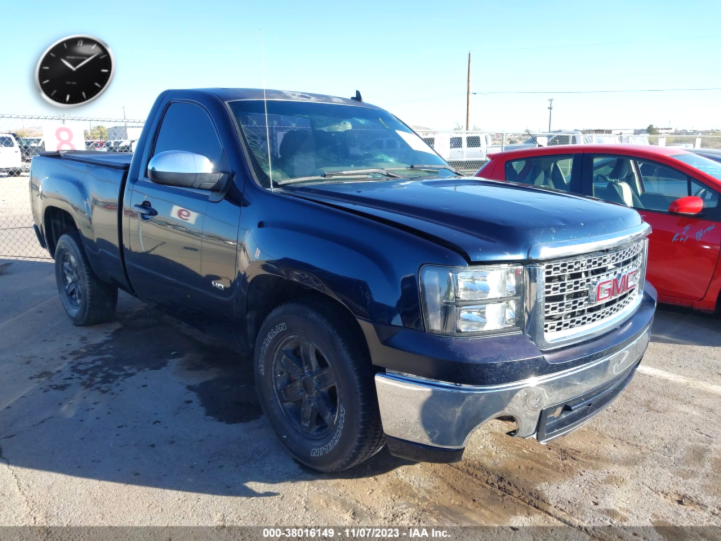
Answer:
{"hour": 10, "minute": 8}
